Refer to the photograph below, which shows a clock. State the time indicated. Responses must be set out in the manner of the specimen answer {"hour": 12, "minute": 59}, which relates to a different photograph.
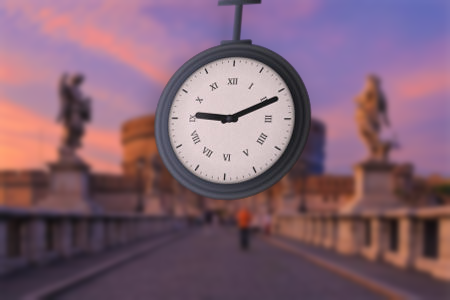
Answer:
{"hour": 9, "minute": 11}
